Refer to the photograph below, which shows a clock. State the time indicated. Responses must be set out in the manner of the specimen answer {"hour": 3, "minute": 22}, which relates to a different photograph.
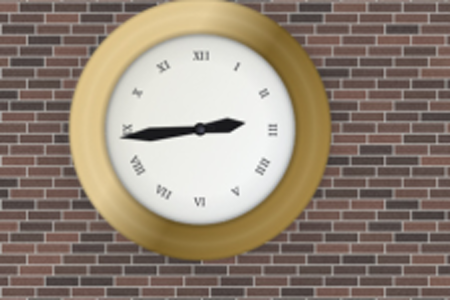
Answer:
{"hour": 2, "minute": 44}
